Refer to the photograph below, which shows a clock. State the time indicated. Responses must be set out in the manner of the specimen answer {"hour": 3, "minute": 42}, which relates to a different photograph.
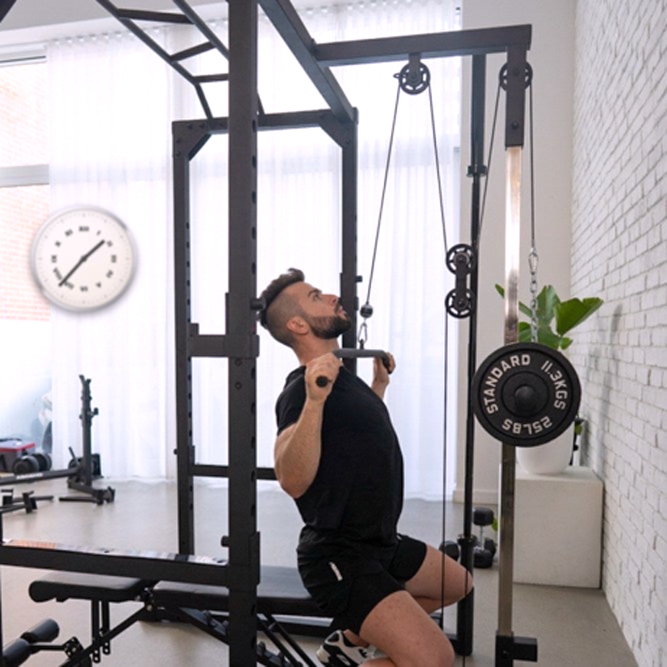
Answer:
{"hour": 1, "minute": 37}
